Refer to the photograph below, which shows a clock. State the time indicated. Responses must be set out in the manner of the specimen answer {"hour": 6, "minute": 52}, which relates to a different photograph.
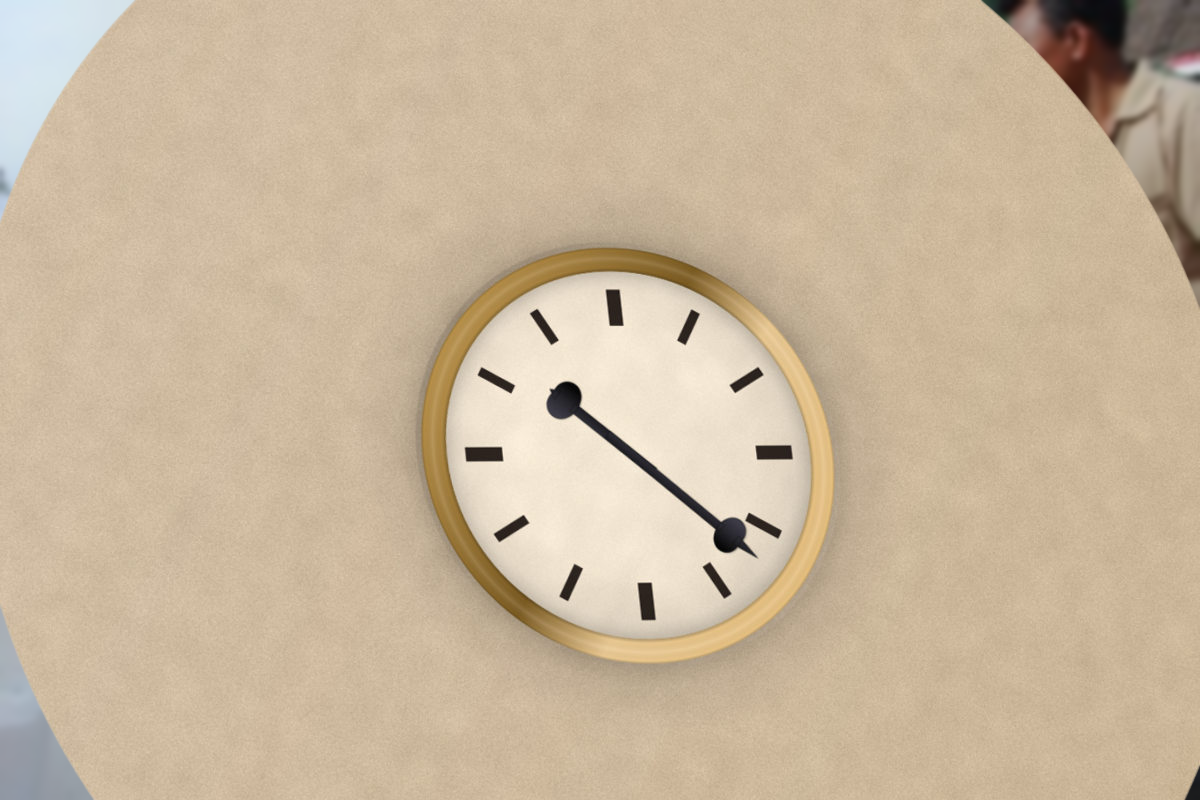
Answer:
{"hour": 10, "minute": 22}
